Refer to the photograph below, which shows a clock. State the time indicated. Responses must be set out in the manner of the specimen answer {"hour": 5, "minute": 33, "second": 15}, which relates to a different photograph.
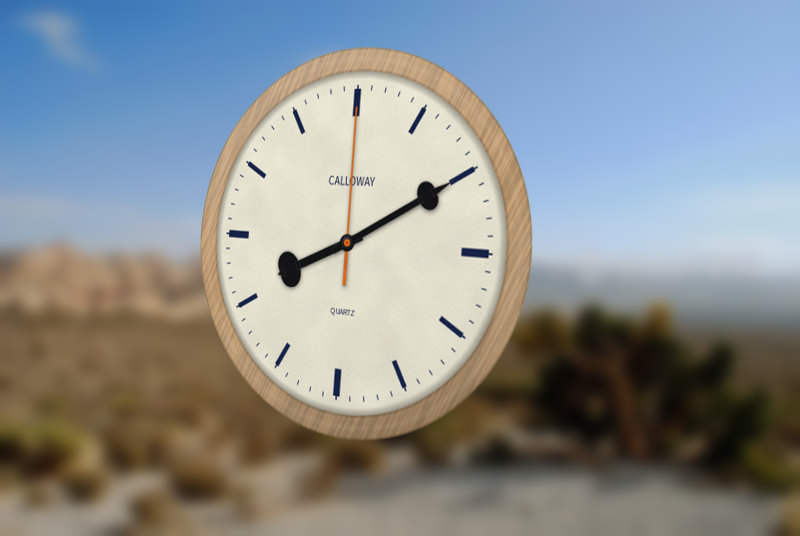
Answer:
{"hour": 8, "minute": 10, "second": 0}
